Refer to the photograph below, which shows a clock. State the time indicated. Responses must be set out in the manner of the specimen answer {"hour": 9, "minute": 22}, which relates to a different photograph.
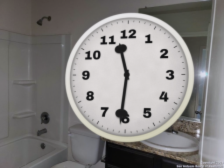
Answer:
{"hour": 11, "minute": 31}
